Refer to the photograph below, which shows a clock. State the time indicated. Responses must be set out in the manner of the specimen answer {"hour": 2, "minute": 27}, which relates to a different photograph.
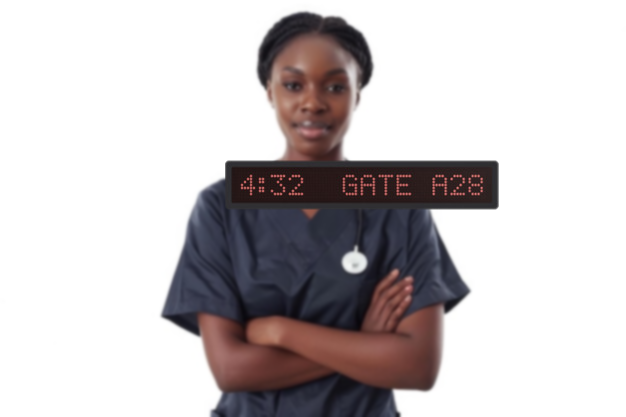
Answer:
{"hour": 4, "minute": 32}
